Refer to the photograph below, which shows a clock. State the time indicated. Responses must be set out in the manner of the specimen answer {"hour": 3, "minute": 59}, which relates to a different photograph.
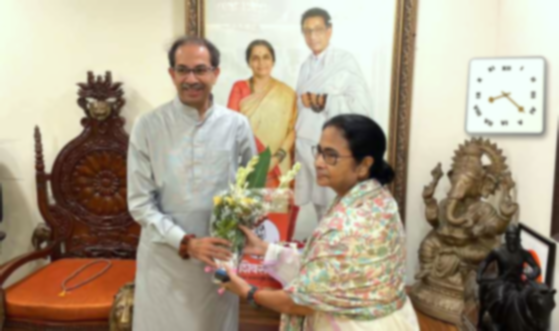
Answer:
{"hour": 8, "minute": 22}
